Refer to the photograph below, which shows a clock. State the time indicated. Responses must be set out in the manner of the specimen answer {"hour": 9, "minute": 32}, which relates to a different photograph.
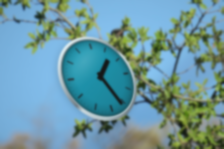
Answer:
{"hour": 1, "minute": 26}
